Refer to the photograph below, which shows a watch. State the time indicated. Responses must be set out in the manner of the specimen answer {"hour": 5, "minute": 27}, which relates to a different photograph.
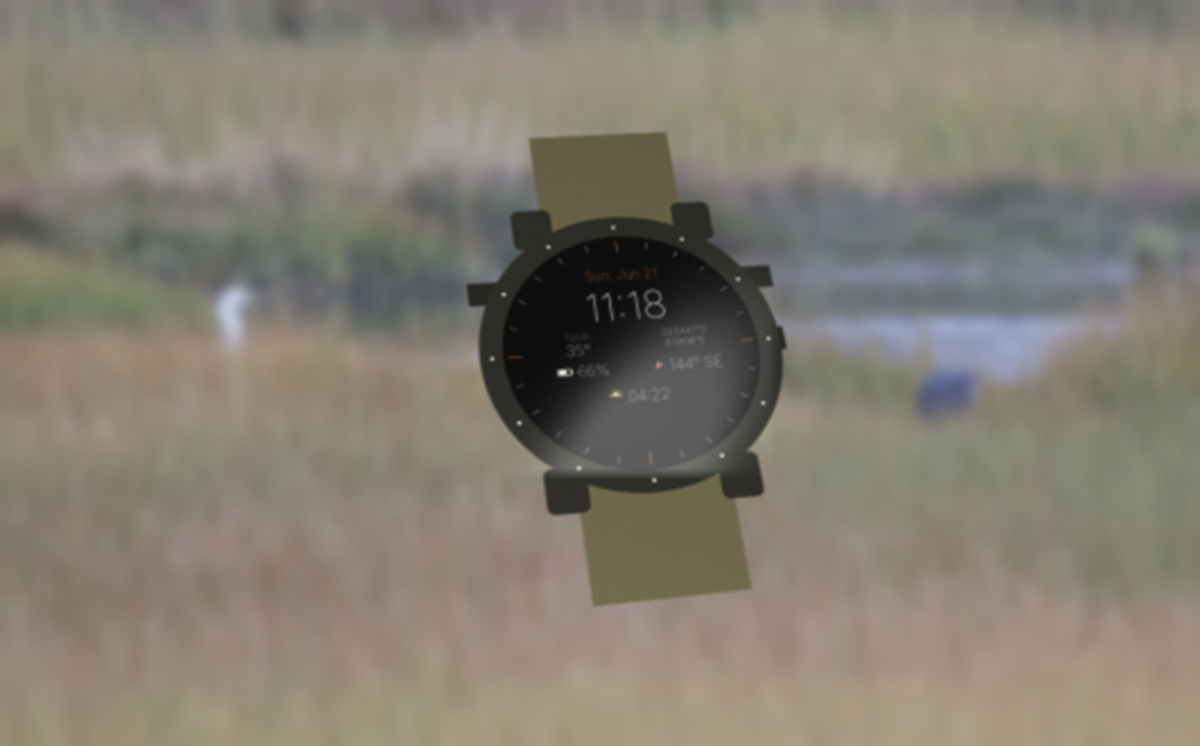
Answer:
{"hour": 11, "minute": 18}
